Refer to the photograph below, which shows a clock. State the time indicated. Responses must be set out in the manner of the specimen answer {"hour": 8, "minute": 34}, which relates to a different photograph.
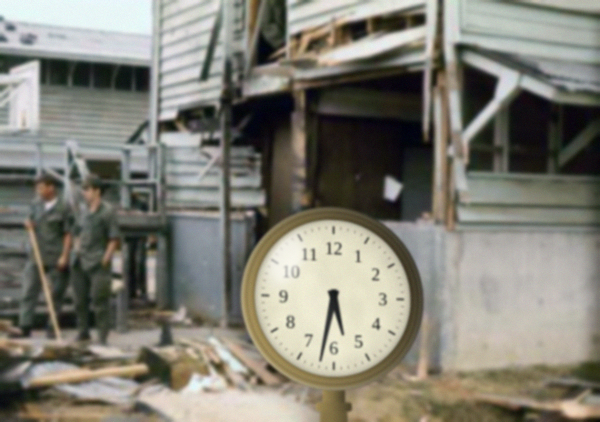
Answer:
{"hour": 5, "minute": 32}
